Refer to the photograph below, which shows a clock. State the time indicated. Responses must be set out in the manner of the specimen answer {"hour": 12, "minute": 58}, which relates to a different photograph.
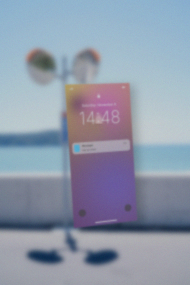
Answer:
{"hour": 14, "minute": 48}
